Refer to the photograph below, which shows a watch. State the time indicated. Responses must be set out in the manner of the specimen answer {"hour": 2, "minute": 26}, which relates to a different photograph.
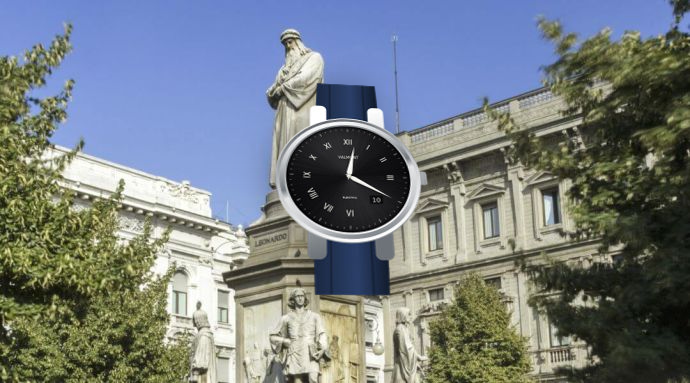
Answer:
{"hour": 12, "minute": 20}
